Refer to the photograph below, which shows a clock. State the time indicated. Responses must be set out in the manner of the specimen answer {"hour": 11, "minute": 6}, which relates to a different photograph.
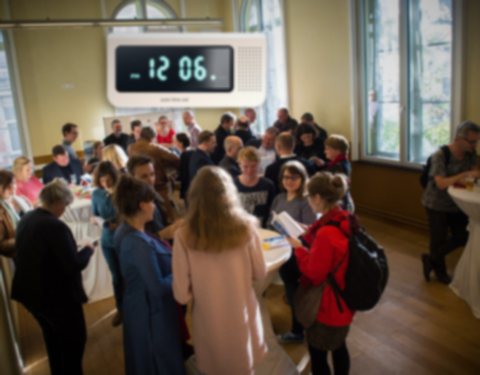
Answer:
{"hour": 12, "minute": 6}
